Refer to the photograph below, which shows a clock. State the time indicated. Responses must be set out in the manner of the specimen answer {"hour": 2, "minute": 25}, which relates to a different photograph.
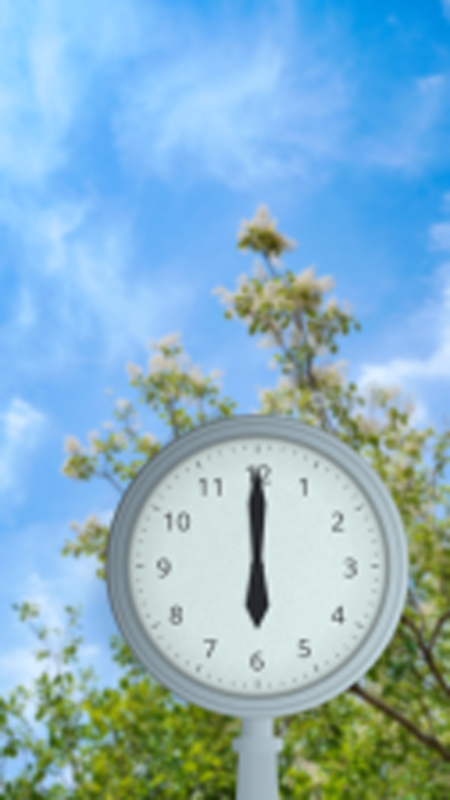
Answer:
{"hour": 6, "minute": 0}
